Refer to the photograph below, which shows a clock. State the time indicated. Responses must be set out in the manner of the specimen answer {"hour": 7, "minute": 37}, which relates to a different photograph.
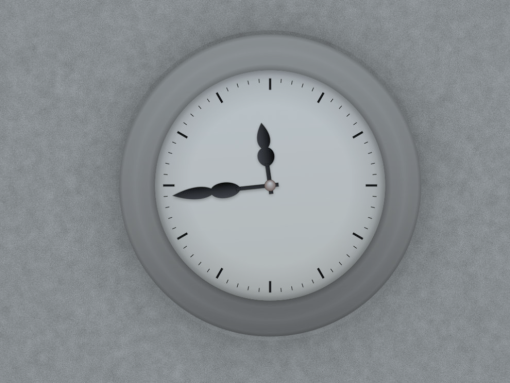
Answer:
{"hour": 11, "minute": 44}
